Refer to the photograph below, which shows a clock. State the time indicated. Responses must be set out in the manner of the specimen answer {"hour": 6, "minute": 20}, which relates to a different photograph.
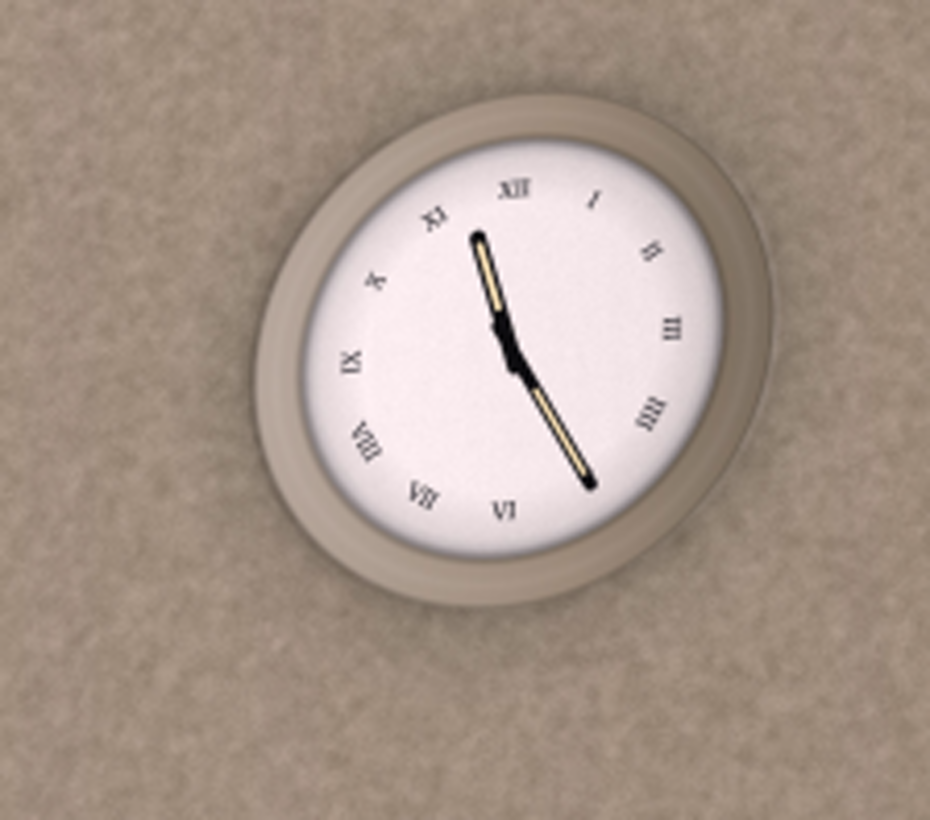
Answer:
{"hour": 11, "minute": 25}
